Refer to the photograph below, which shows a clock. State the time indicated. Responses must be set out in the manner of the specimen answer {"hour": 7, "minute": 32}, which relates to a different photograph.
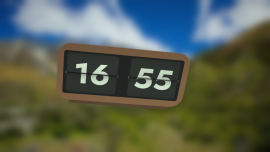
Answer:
{"hour": 16, "minute": 55}
